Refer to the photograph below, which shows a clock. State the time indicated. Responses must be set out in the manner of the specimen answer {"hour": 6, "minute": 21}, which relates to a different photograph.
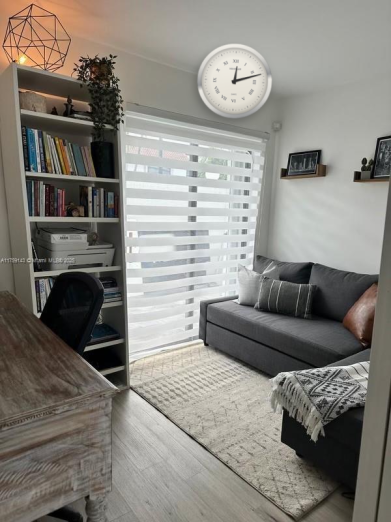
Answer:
{"hour": 12, "minute": 12}
